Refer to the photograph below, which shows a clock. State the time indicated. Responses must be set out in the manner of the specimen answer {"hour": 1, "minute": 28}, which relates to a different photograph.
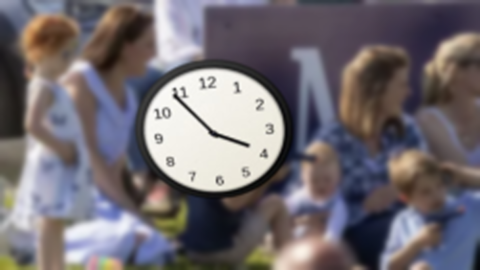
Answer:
{"hour": 3, "minute": 54}
